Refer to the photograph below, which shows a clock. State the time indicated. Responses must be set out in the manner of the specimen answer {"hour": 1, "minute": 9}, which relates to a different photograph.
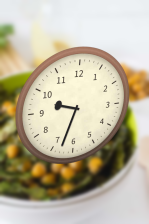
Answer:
{"hour": 9, "minute": 33}
